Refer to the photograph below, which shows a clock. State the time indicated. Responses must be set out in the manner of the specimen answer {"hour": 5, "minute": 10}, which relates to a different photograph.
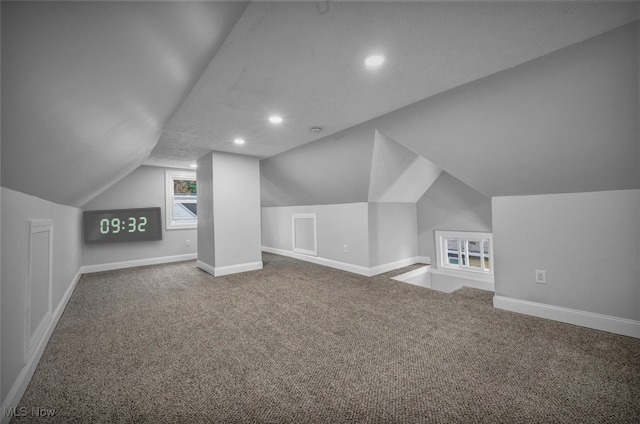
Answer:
{"hour": 9, "minute": 32}
